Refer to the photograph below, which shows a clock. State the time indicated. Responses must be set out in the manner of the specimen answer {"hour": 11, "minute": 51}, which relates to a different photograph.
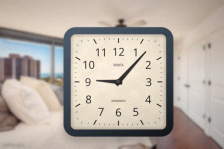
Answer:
{"hour": 9, "minute": 7}
